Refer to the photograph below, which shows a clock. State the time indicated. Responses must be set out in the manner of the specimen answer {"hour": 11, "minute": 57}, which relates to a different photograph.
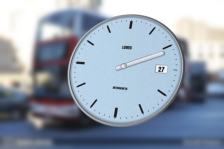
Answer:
{"hour": 2, "minute": 11}
